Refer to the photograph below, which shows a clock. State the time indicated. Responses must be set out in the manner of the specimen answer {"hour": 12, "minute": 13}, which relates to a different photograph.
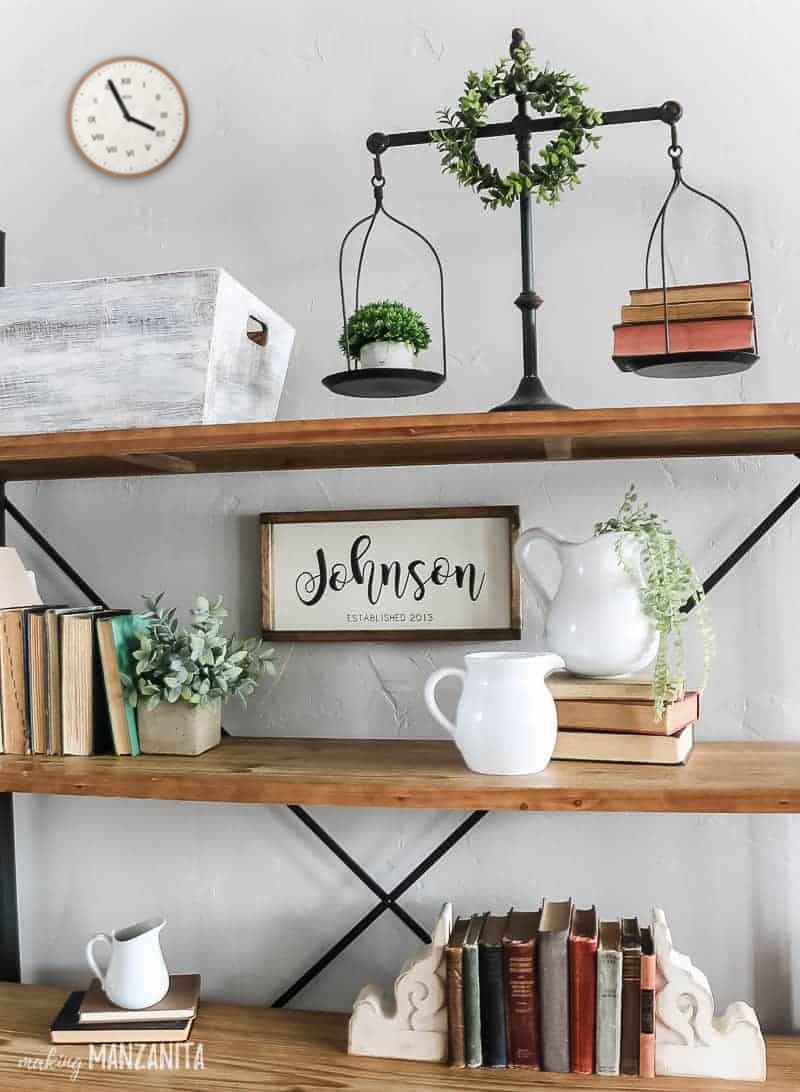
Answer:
{"hour": 3, "minute": 56}
